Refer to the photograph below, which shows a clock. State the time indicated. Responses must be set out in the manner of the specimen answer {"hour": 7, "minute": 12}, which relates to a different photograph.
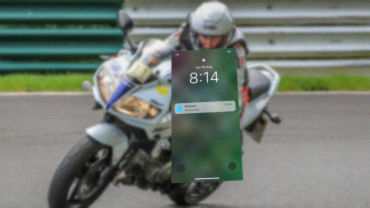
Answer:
{"hour": 8, "minute": 14}
